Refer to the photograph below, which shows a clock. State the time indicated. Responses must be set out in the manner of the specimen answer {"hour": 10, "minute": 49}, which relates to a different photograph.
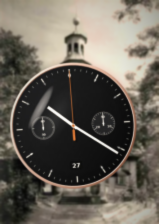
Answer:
{"hour": 10, "minute": 21}
